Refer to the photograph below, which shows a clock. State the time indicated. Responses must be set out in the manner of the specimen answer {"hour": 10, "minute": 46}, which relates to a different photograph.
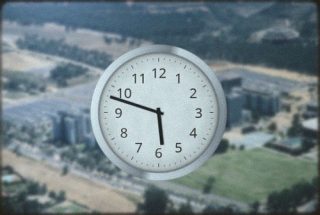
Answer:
{"hour": 5, "minute": 48}
